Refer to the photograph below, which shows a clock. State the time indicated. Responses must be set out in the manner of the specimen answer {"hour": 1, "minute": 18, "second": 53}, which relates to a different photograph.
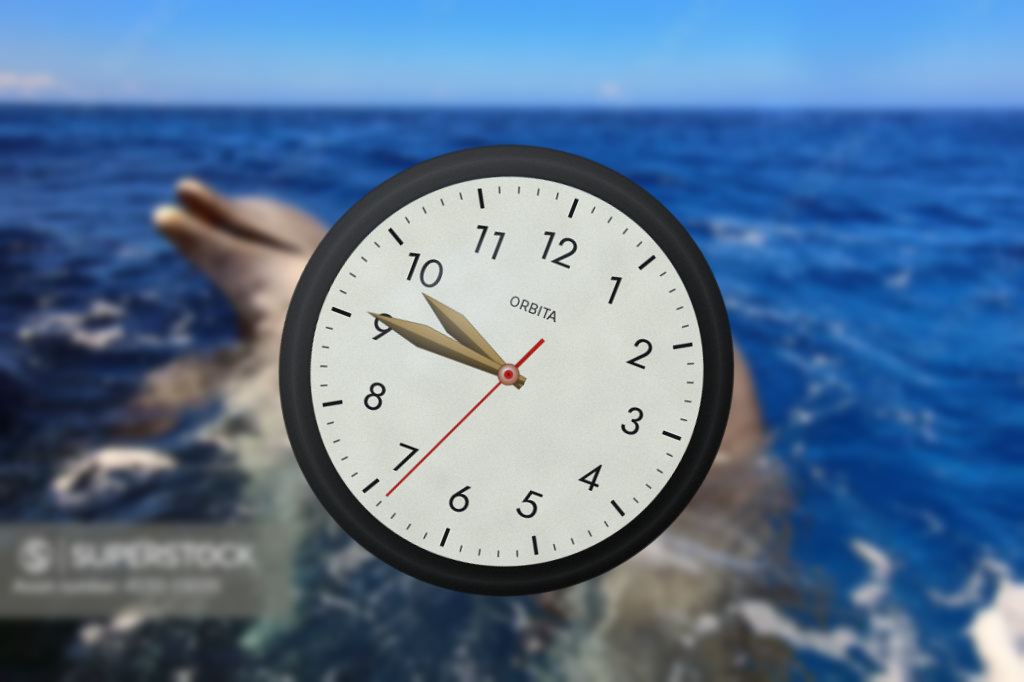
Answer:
{"hour": 9, "minute": 45, "second": 34}
